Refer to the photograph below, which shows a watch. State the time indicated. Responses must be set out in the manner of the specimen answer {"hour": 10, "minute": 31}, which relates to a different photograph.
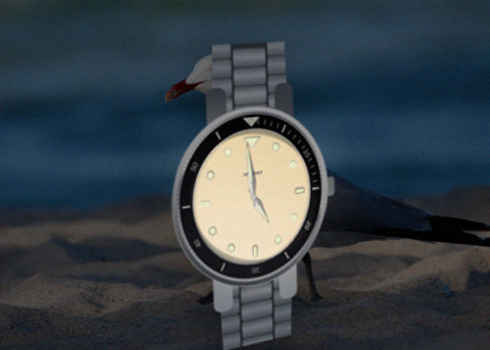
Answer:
{"hour": 4, "minute": 59}
